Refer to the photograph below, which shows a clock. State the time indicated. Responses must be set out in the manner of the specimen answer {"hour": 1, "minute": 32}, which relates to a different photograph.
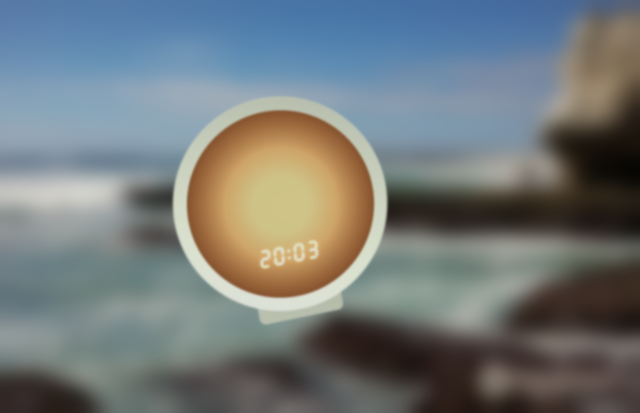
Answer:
{"hour": 20, "minute": 3}
